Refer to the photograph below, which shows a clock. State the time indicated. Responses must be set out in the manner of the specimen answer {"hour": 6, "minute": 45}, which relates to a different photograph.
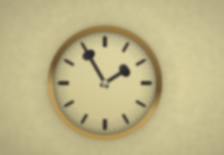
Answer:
{"hour": 1, "minute": 55}
